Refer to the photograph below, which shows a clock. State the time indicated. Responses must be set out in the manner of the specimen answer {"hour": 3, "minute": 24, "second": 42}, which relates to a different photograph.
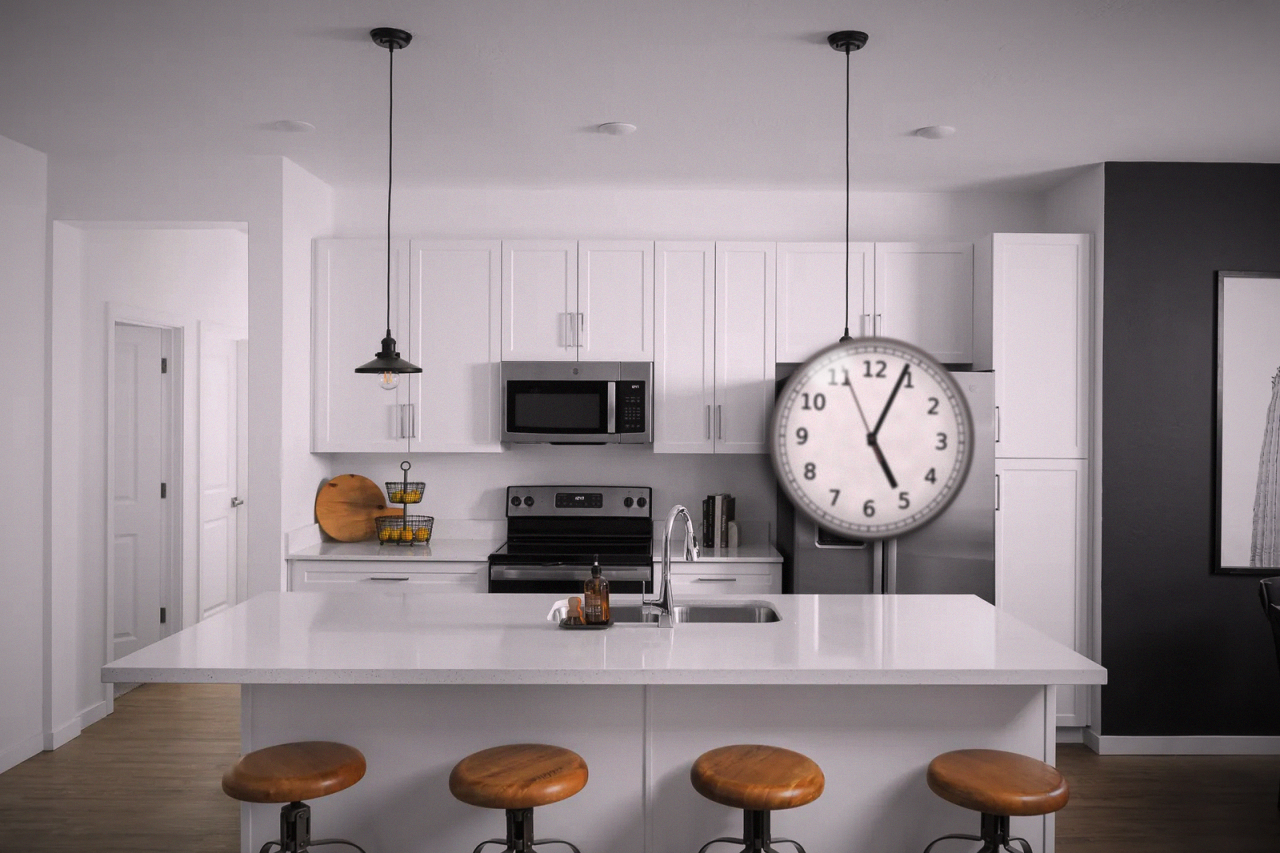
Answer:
{"hour": 5, "minute": 3, "second": 56}
